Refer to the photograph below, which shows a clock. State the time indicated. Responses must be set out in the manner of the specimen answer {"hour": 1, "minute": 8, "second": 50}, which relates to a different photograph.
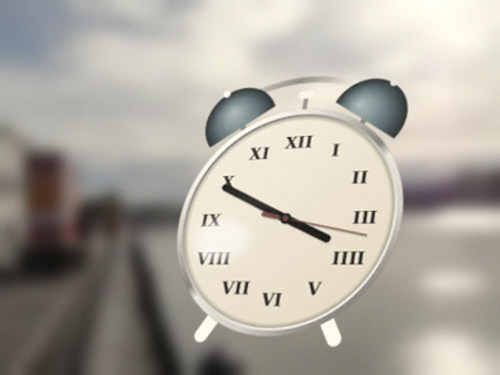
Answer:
{"hour": 3, "minute": 49, "second": 17}
